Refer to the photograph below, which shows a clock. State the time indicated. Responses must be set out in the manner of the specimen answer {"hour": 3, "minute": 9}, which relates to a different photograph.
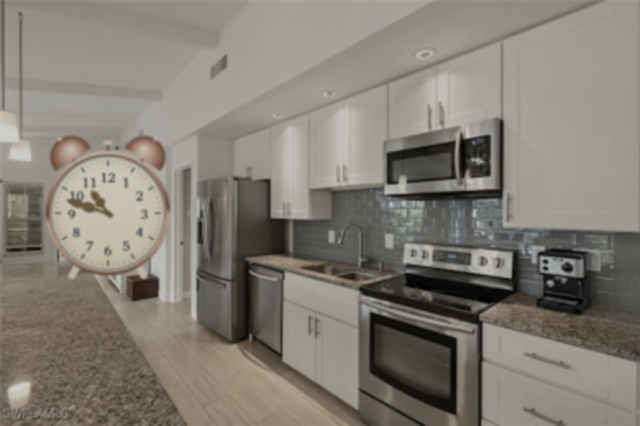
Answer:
{"hour": 10, "minute": 48}
